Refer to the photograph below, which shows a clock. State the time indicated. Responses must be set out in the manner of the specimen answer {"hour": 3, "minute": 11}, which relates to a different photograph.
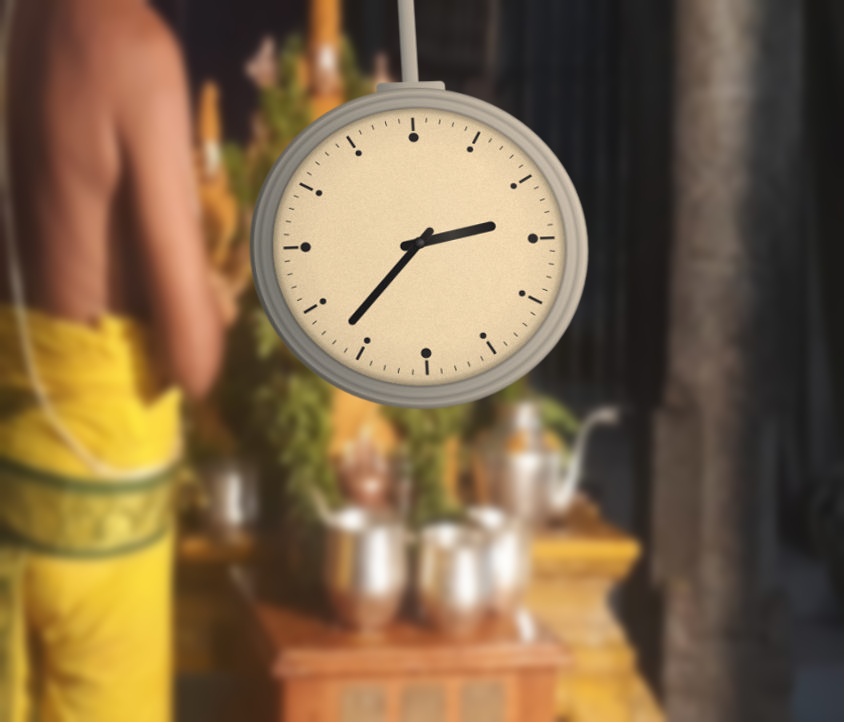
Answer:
{"hour": 2, "minute": 37}
